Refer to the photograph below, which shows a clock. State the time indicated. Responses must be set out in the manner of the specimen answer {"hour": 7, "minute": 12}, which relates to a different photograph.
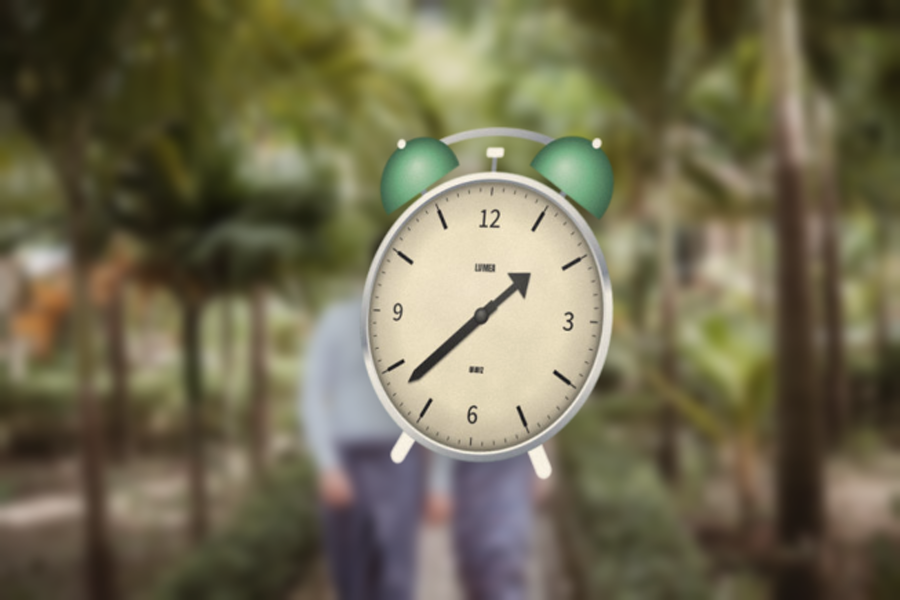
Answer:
{"hour": 1, "minute": 38}
